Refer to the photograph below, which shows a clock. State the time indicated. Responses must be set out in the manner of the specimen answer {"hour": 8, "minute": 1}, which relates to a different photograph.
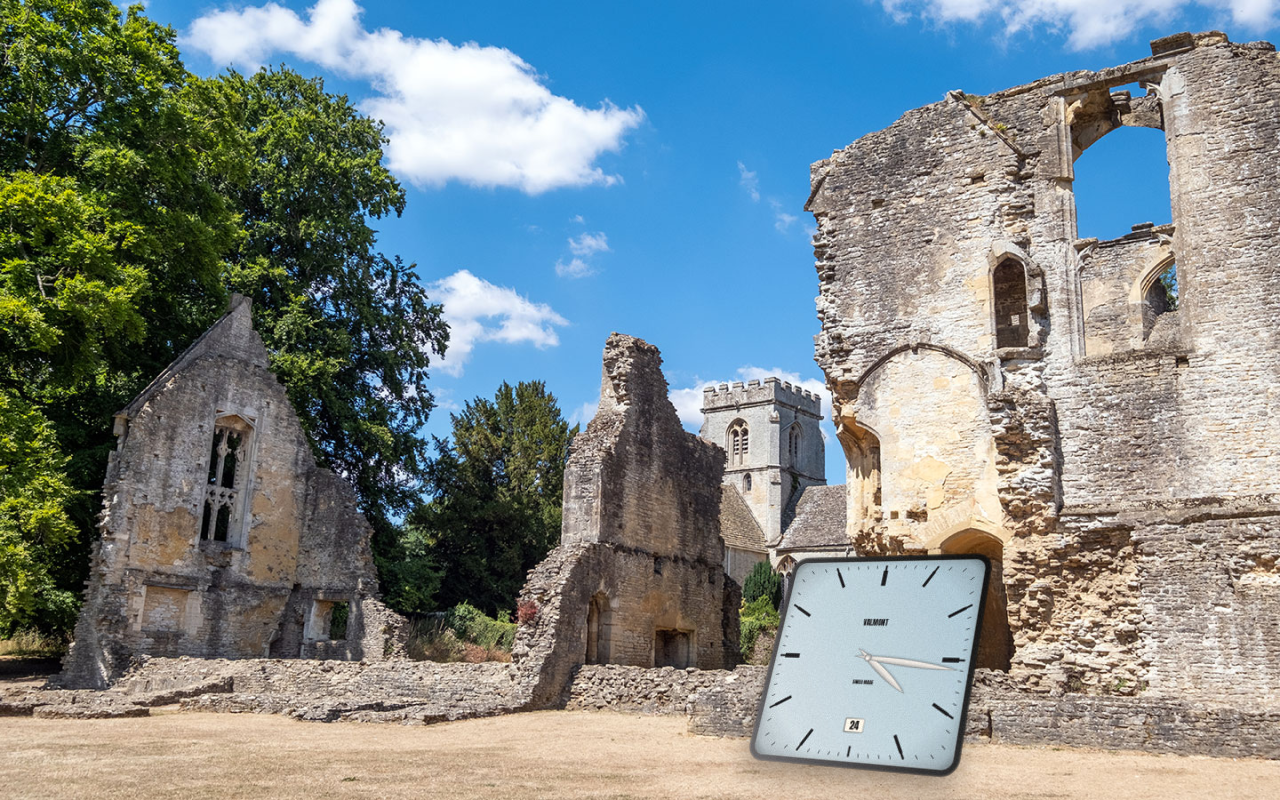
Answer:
{"hour": 4, "minute": 16}
